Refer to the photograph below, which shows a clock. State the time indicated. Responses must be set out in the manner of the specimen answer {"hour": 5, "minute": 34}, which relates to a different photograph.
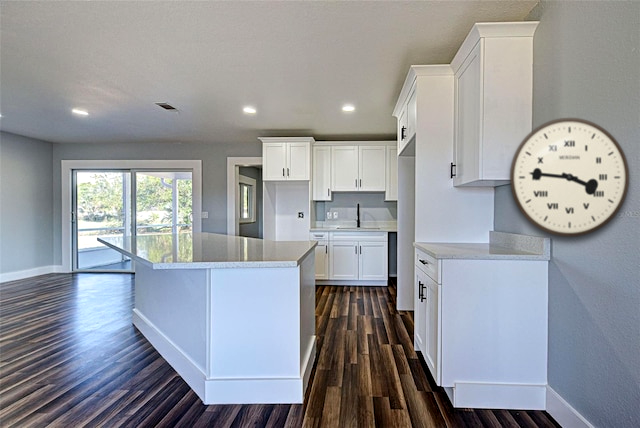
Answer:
{"hour": 3, "minute": 46}
